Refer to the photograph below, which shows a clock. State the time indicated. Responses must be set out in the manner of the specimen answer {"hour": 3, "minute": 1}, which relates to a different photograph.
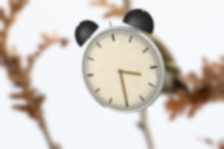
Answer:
{"hour": 3, "minute": 30}
